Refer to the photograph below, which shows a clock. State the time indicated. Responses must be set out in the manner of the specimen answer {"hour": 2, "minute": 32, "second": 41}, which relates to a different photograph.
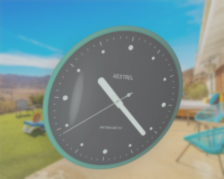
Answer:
{"hour": 10, "minute": 21, "second": 39}
